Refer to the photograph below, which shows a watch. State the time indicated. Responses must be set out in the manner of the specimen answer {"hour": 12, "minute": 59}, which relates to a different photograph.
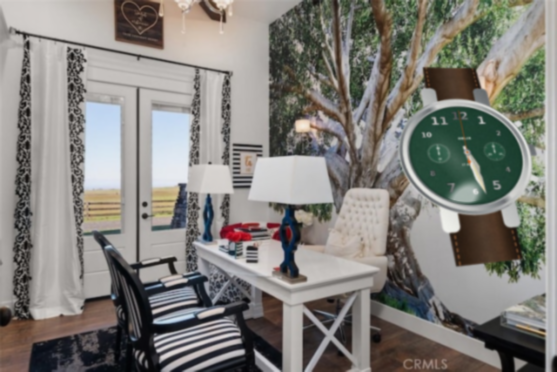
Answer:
{"hour": 5, "minute": 28}
